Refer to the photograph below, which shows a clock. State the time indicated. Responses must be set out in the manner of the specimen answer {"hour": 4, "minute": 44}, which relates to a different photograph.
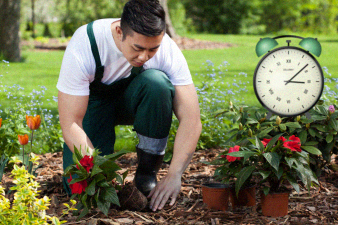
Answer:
{"hour": 3, "minute": 8}
